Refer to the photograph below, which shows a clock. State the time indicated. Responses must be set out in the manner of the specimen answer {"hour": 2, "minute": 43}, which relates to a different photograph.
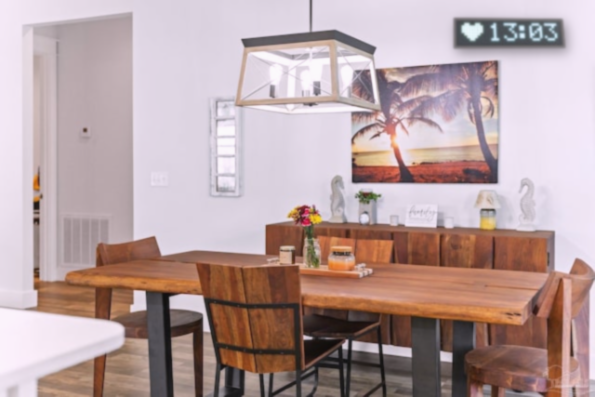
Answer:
{"hour": 13, "minute": 3}
